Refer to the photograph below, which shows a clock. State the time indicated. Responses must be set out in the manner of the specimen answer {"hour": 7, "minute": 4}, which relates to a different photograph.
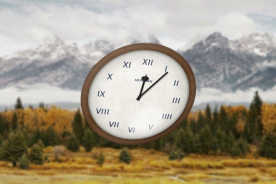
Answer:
{"hour": 12, "minute": 6}
